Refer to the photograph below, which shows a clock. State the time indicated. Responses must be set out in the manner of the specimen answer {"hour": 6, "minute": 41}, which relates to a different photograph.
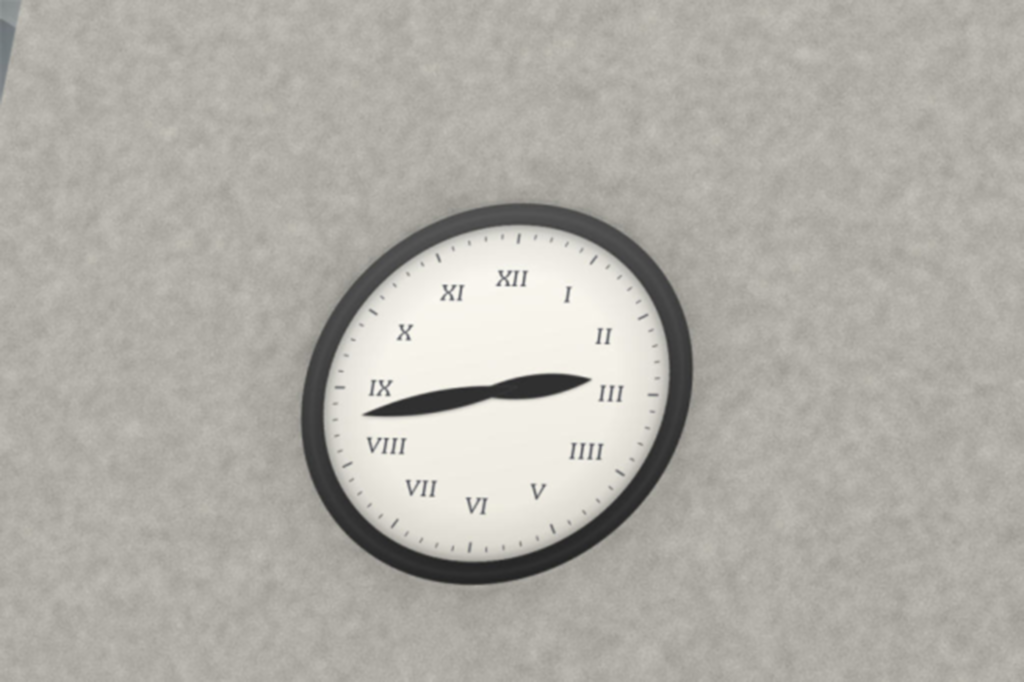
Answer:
{"hour": 2, "minute": 43}
